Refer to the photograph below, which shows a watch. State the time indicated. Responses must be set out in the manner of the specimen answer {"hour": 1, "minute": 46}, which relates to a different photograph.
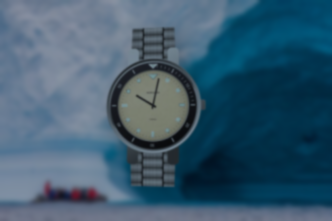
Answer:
{"hour": 10, "minute": 2}
